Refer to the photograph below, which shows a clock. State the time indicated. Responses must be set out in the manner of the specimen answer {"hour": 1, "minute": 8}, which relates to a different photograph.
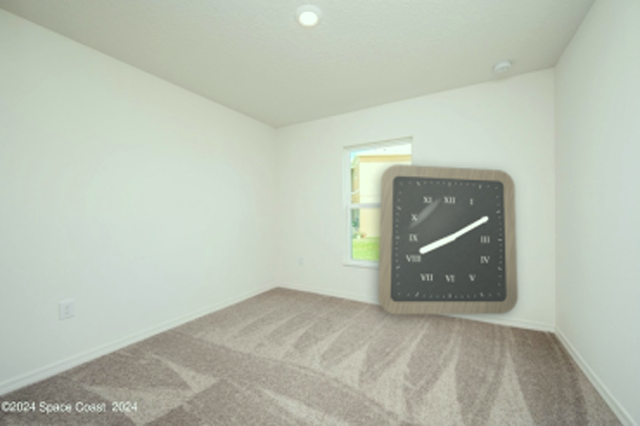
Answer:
{"hour": 8, "minute": 10}
